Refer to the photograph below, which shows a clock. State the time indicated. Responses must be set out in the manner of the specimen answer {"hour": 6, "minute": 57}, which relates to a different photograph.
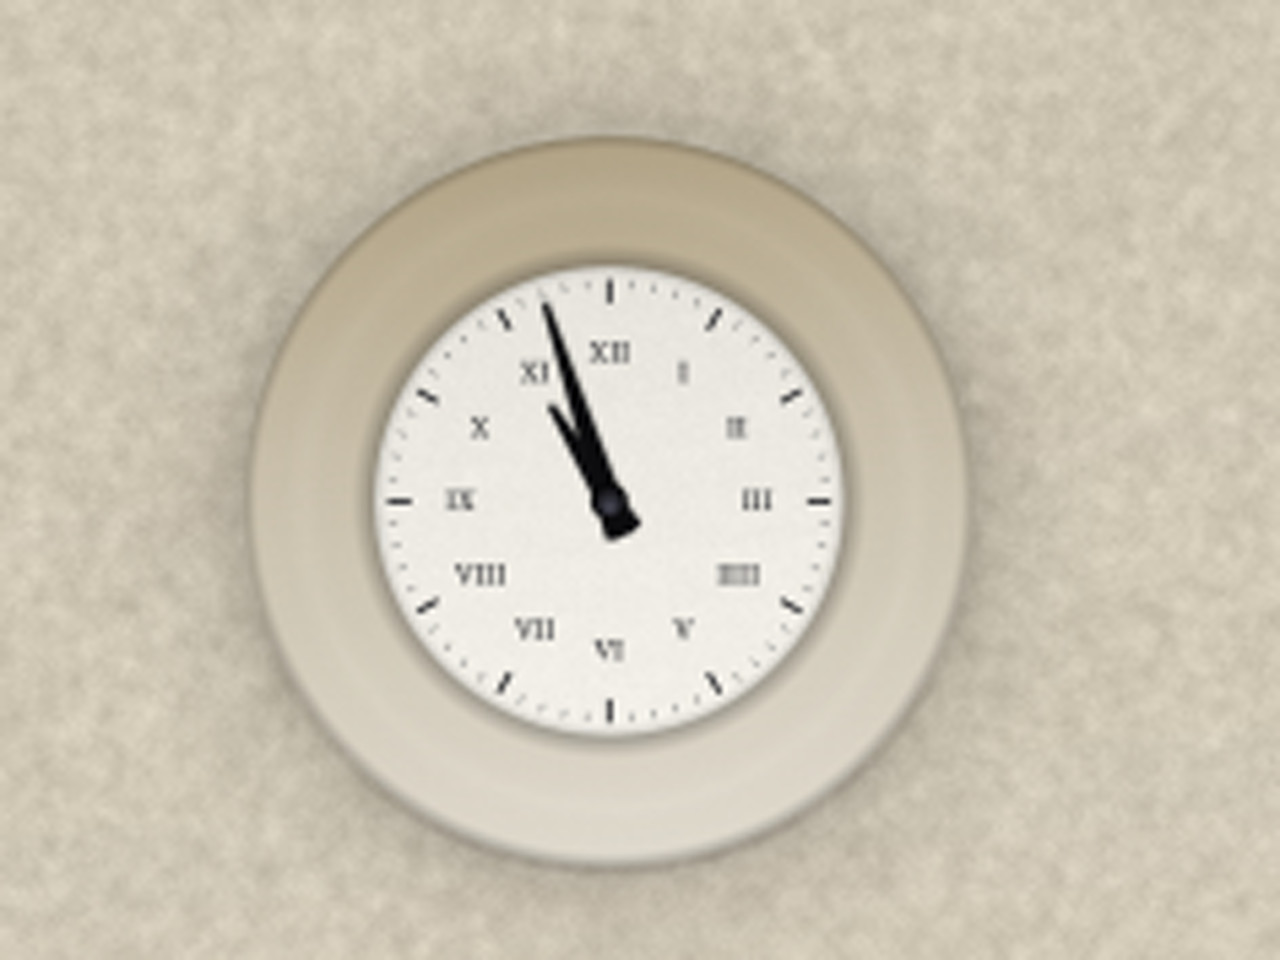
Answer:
{"hour": 10, "minute": 57}
